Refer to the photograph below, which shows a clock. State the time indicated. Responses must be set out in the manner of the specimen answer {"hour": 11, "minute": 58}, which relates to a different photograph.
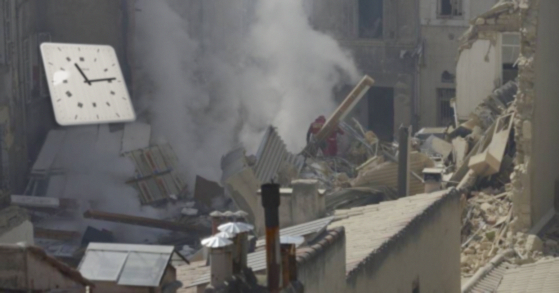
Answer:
{"hour": 11, "minute": 14}
